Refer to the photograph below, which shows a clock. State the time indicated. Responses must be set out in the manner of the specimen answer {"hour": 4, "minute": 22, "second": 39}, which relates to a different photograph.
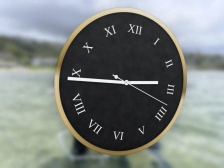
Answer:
{"hour": 2, "minute": 44, "second": 18}
